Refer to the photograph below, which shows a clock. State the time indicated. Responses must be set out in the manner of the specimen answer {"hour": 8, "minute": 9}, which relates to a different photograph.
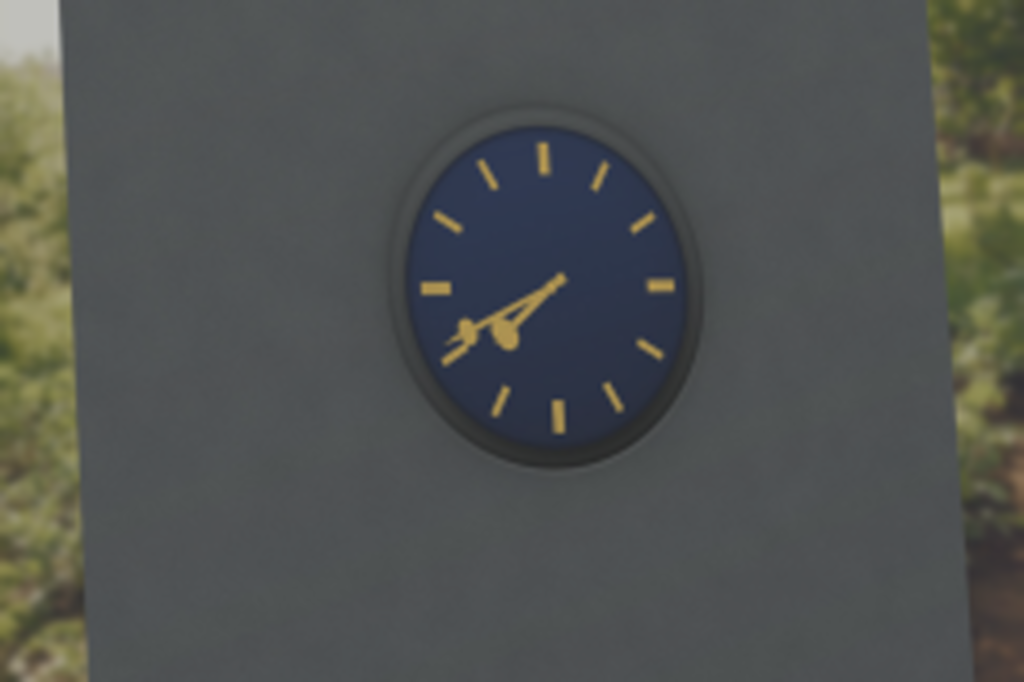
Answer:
{"hour": 7, "minute": 41}
